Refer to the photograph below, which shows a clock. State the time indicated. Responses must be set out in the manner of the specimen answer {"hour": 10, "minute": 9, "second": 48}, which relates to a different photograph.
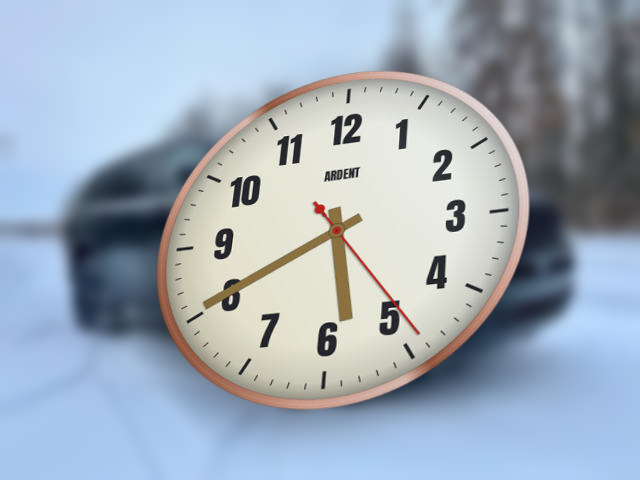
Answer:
{"hour": 5, "minute": 40, "second": 24}
